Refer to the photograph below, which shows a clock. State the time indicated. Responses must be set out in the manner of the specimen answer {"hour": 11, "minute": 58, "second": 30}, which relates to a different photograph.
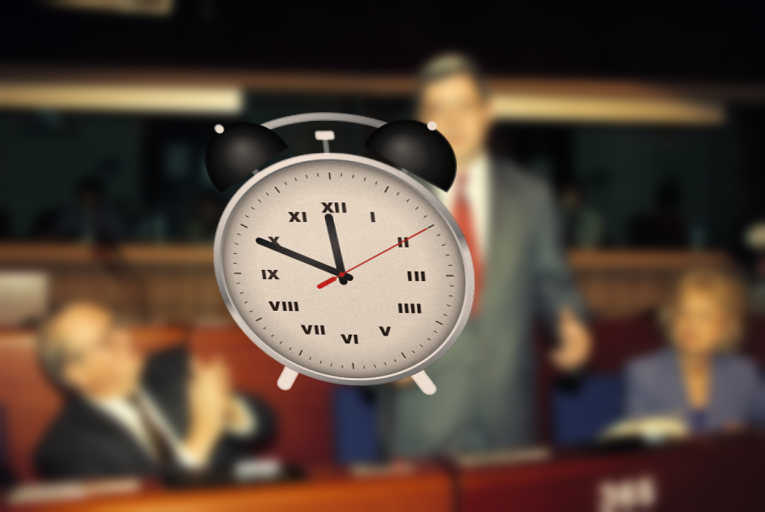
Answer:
{"hour": 11, "minute": 49, "second": 10}
